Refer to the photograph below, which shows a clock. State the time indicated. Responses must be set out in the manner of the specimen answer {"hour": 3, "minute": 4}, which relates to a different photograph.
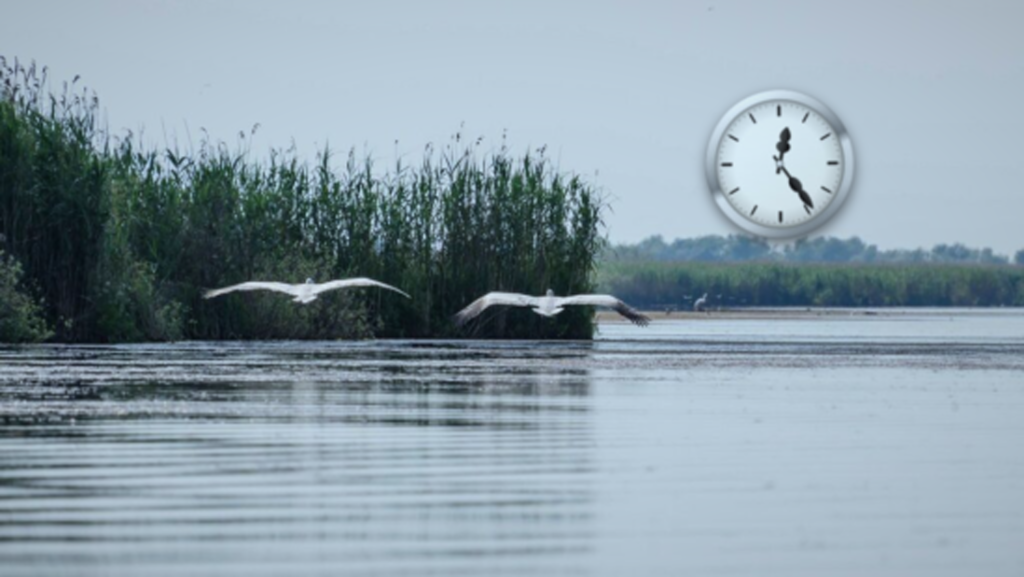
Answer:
{"hour": 12, "minute": 24}
